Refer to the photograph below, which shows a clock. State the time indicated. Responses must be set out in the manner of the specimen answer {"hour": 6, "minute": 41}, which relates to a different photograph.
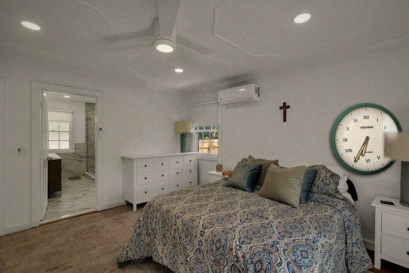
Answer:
{"hour": 6, "minute": 35}
